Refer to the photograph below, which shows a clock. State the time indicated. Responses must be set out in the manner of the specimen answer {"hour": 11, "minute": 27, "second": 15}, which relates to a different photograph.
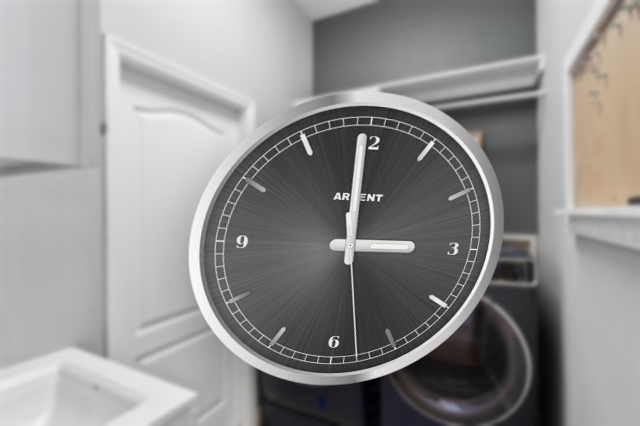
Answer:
{"hour": 2, "minute": 59, "second": 28}
